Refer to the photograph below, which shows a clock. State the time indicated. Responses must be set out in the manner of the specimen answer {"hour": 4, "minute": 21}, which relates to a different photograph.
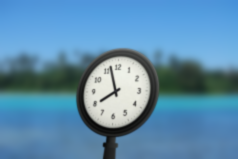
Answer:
{"hour": 7, "minute": 57}
